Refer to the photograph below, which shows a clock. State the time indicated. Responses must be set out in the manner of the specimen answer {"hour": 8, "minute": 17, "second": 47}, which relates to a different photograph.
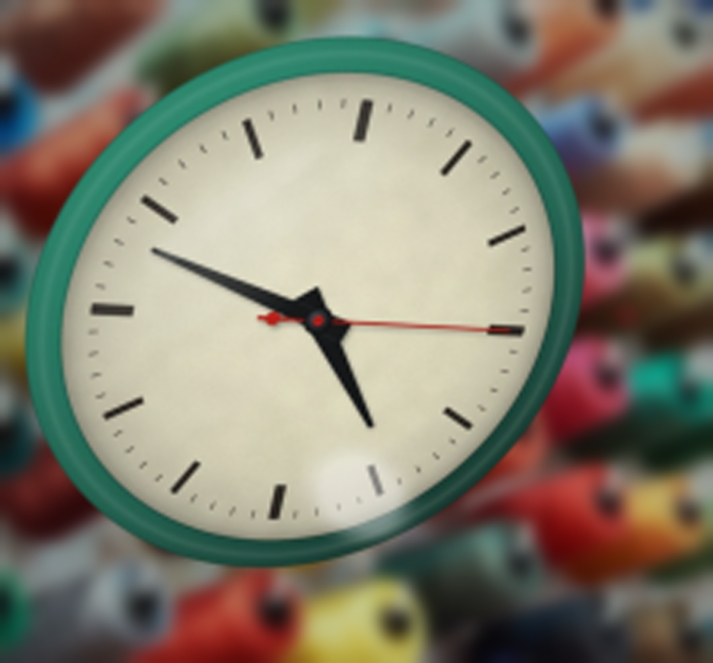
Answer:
{"hour": 4, "minute": 48, "second": 15}
